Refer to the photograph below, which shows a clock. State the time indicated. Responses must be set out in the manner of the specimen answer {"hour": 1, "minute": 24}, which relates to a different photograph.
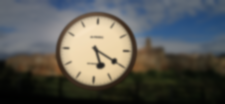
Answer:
{"hour": 5, "minute": 20}
